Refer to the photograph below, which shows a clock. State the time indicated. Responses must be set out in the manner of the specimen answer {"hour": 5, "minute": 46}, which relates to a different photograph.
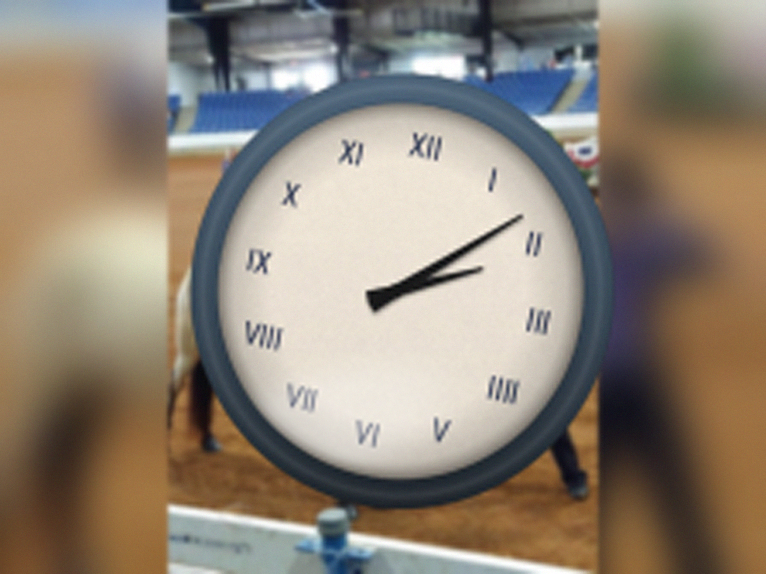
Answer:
{"hour": 2, "minute": 8}
